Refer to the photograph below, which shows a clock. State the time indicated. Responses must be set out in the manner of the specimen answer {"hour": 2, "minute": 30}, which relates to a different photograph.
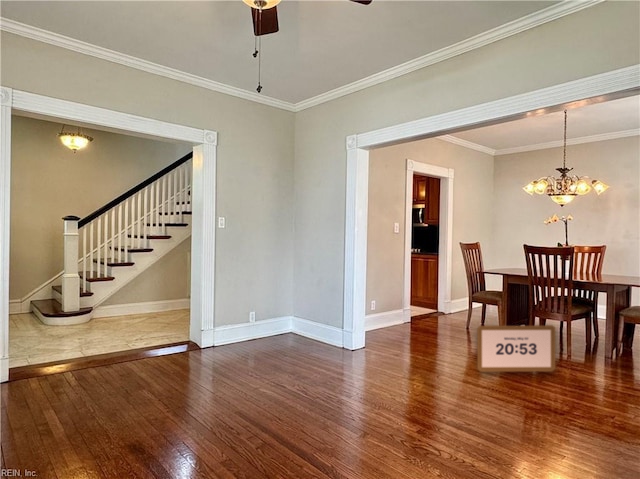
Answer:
{"hour": 20, "minute": 53}
